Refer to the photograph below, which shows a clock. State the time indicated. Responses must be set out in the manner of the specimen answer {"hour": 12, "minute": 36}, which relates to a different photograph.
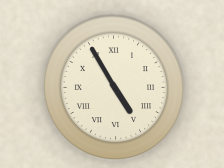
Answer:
{"hour": 4, "minute": 55}
